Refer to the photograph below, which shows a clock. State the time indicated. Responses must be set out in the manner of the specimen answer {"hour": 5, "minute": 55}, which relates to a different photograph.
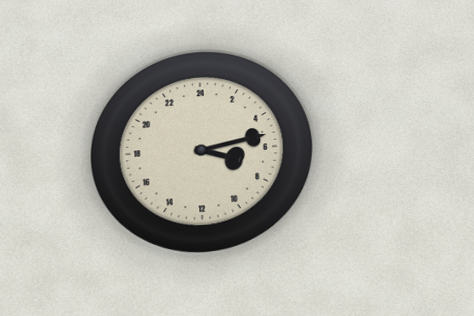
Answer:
{"hour": 7, "minute": 13}
